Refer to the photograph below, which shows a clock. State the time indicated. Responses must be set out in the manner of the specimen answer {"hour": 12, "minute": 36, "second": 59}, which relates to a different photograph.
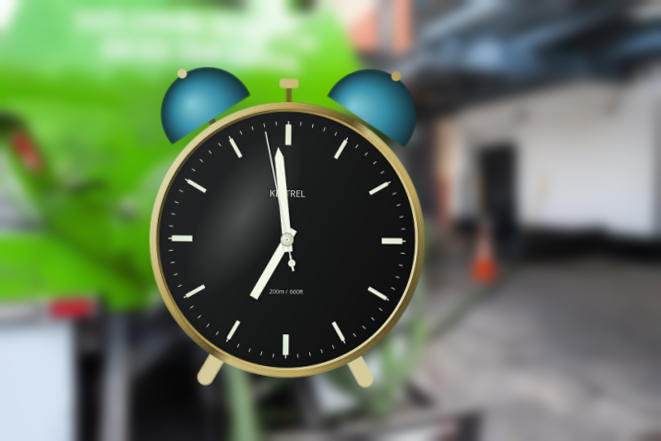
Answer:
{"hour": 6, "minute": 58, "second": 58}
